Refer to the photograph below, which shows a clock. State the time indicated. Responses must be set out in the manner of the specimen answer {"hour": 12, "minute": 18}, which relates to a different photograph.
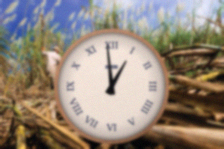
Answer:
{"hour": 12, "minute": 59}
